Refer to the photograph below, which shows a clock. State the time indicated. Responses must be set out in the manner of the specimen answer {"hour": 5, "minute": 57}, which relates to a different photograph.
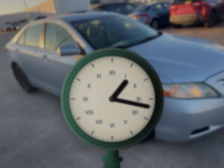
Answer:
{"hour": 1, "minute": 17}
